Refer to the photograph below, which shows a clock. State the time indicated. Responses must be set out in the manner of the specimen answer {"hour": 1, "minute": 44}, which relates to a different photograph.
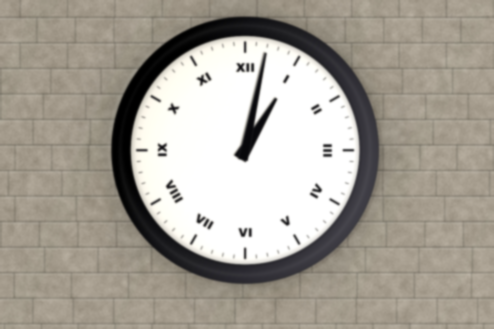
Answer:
{"hour": 1, "minute": 2}
